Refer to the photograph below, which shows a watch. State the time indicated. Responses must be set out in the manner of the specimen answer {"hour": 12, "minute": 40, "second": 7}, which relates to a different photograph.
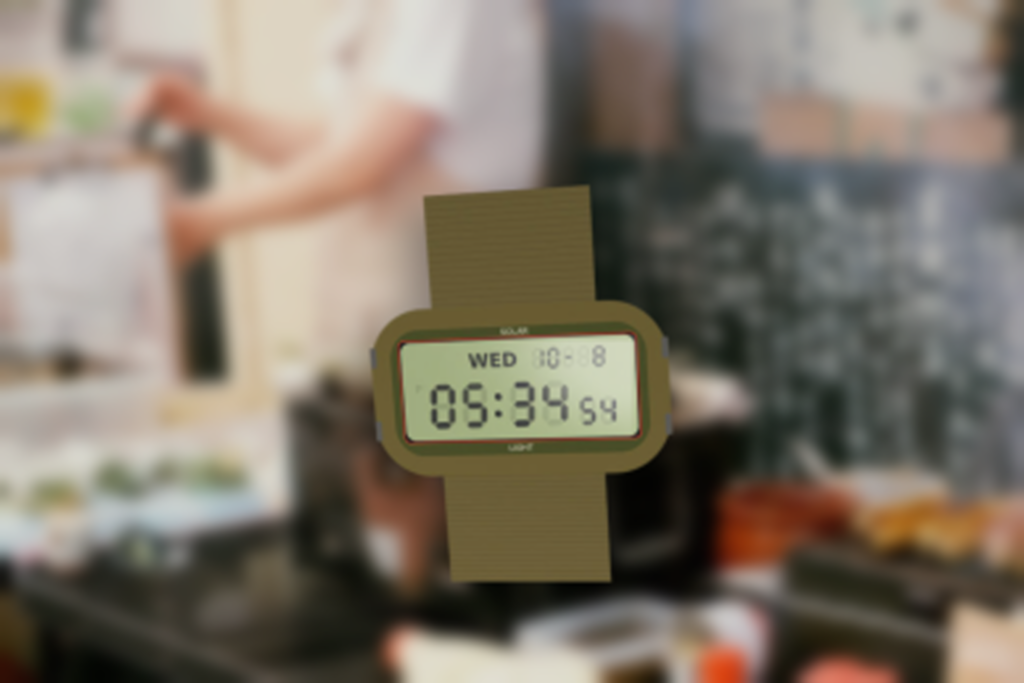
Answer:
{"hour": 5, "minute": 34, "second": 54}
